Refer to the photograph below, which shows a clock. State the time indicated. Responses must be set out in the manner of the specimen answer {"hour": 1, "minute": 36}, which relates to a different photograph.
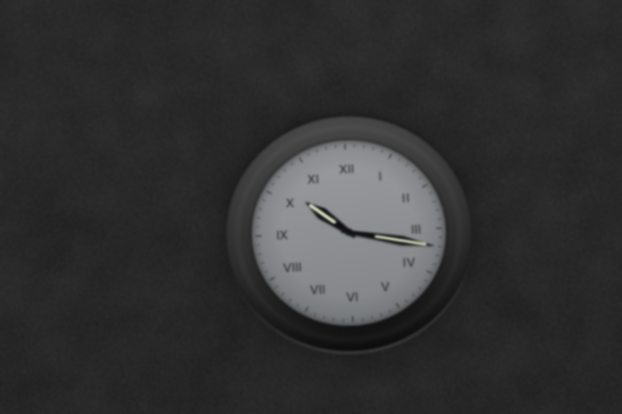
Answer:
{"hour": 10, "minute": 17}
